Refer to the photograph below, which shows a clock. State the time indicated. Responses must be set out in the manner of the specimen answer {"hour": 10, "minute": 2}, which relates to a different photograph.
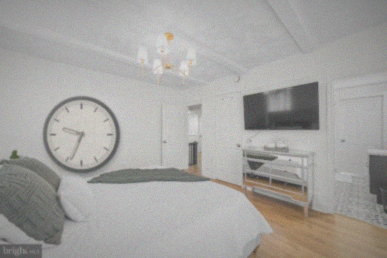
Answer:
{"hour": 9, "minute": 34}
